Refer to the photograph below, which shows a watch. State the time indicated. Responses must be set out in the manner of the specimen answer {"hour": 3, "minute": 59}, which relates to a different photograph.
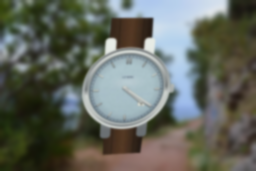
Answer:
{"hour": 4, "minute": 21}
